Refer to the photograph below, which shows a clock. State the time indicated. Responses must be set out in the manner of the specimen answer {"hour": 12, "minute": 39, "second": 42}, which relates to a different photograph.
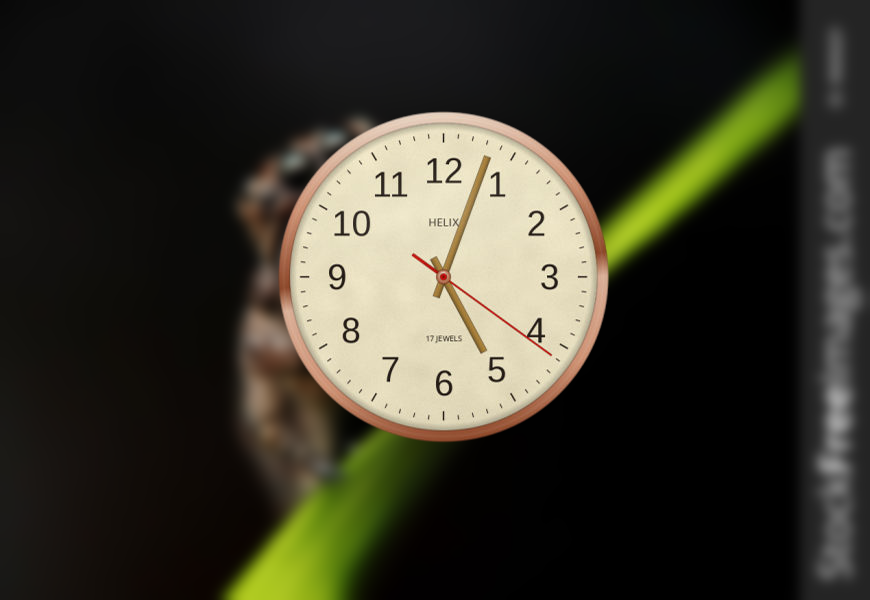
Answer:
{"hour": 5, "minute": 3, "second": 21}
